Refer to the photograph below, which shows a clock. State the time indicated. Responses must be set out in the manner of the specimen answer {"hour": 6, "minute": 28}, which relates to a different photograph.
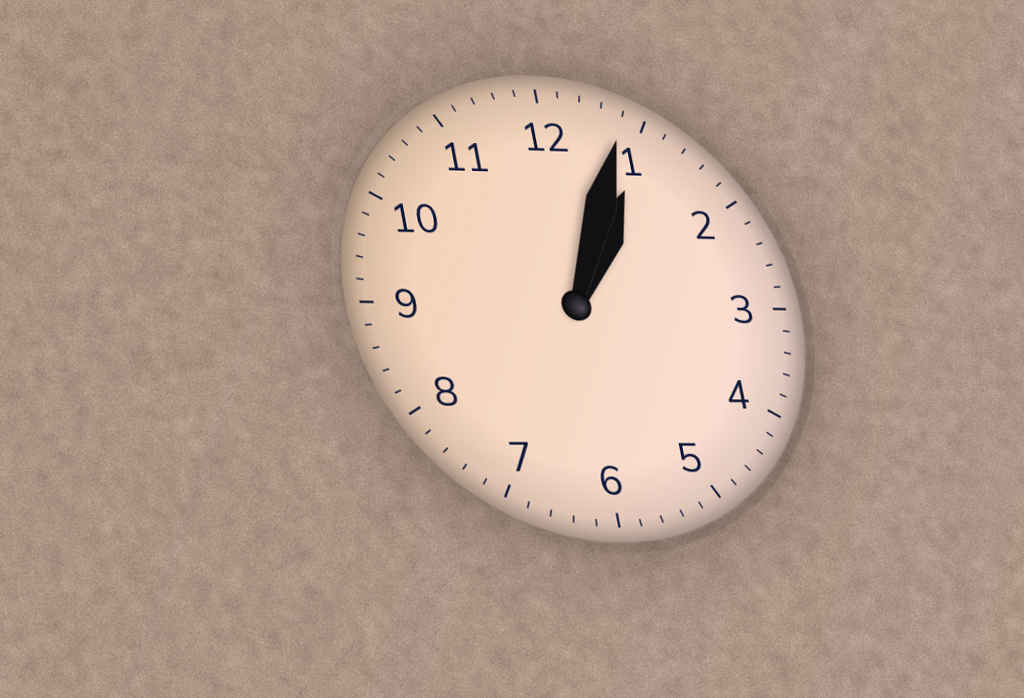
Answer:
{"hour": 1, "minute": 4}
